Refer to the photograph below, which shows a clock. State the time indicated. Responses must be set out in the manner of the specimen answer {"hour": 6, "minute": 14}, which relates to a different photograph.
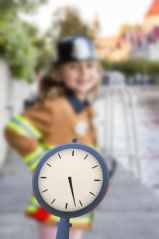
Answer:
{"hour": 5, "minute": 27}
